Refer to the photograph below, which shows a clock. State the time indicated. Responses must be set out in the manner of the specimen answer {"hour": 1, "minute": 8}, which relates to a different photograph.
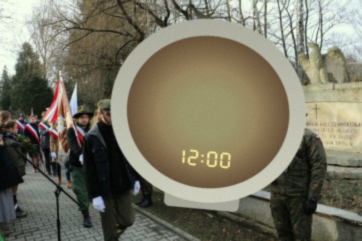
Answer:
{"hour": 12, "minute": 0}
